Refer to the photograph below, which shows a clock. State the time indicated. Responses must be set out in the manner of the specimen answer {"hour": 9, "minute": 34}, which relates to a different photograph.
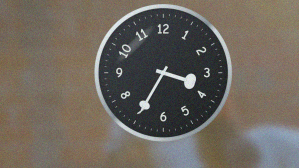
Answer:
{"hour": 3, "minute": 35}
